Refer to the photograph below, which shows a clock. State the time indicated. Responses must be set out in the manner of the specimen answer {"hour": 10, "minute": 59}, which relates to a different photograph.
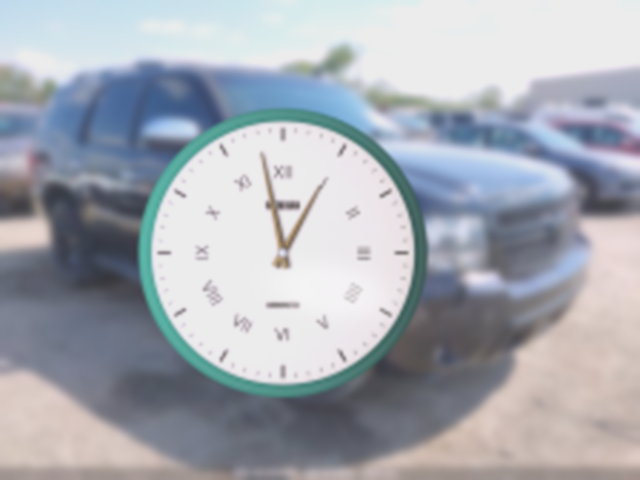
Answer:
{"hour": 12, "minute": 58}
